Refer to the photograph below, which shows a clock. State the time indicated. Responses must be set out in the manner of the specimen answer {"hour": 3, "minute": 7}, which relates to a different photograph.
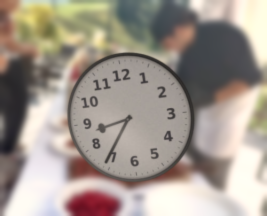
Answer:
{"hour": 8, "minute": 36}
